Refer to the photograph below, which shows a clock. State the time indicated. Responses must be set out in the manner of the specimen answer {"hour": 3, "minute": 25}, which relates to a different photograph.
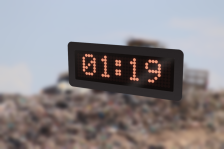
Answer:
{"hour": 1, "minute": 19}
